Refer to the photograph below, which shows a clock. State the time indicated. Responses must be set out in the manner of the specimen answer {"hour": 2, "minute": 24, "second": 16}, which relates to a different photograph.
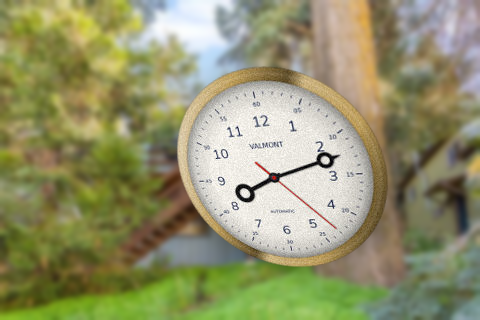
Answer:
{"hour": 8, "minute": 12, "second": 23}
